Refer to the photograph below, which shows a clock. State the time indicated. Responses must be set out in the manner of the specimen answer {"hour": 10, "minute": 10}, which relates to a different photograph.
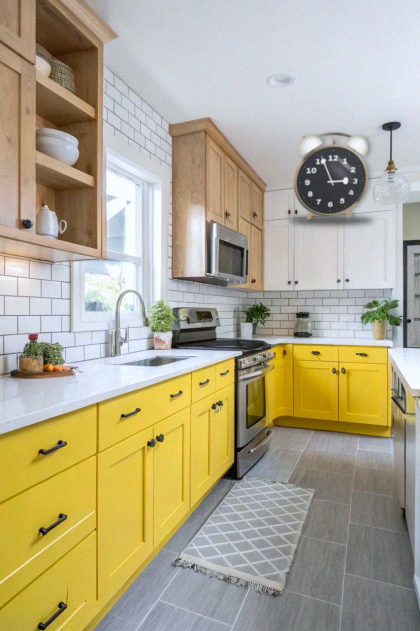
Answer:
{"hour": 2, "minute": 56}
